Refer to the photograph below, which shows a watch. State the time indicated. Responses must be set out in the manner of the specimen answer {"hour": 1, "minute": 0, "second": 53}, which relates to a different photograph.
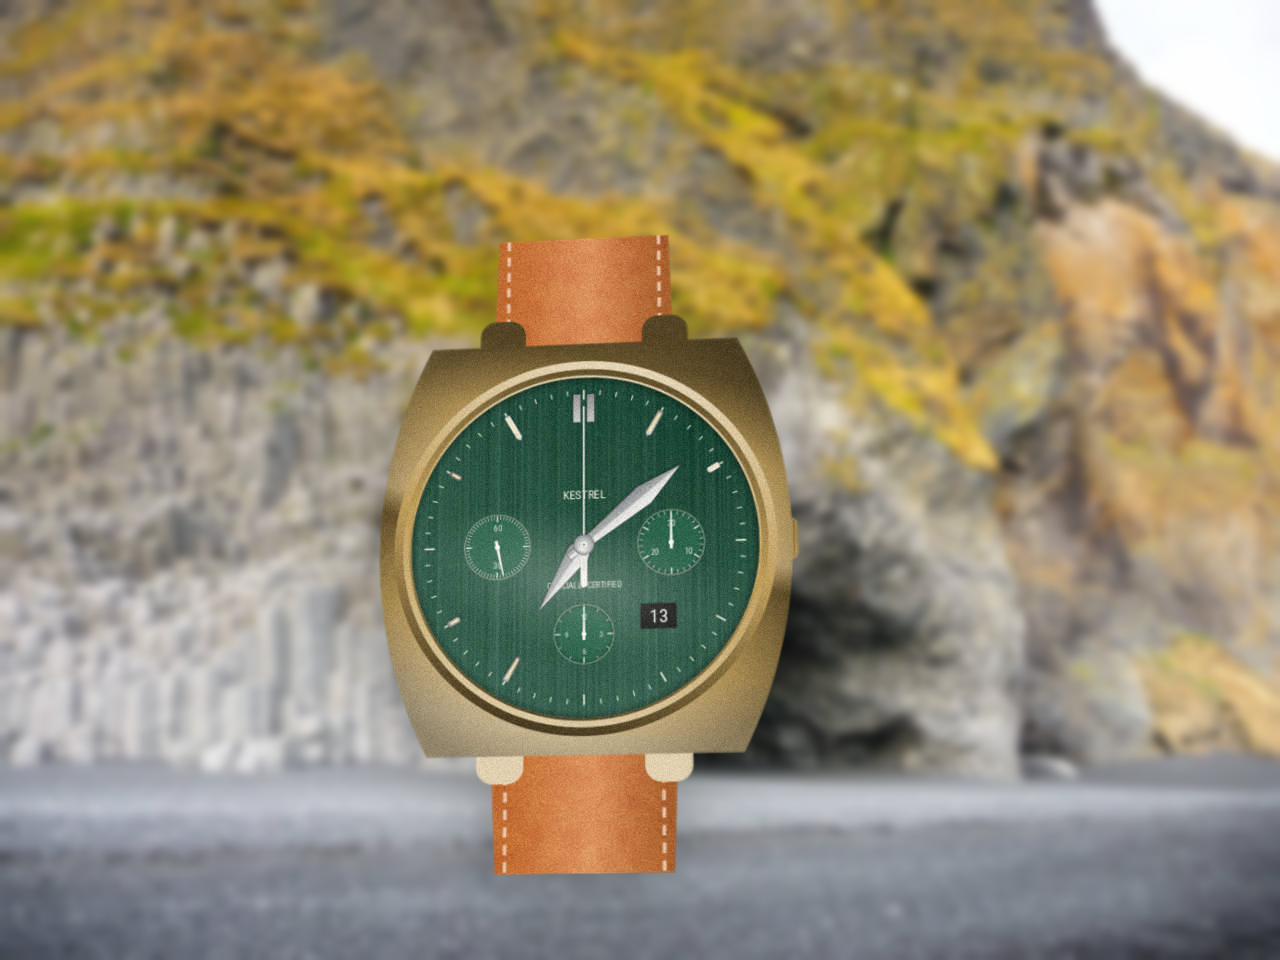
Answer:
{"hour": 7, "minute": 8, "second": 28}
